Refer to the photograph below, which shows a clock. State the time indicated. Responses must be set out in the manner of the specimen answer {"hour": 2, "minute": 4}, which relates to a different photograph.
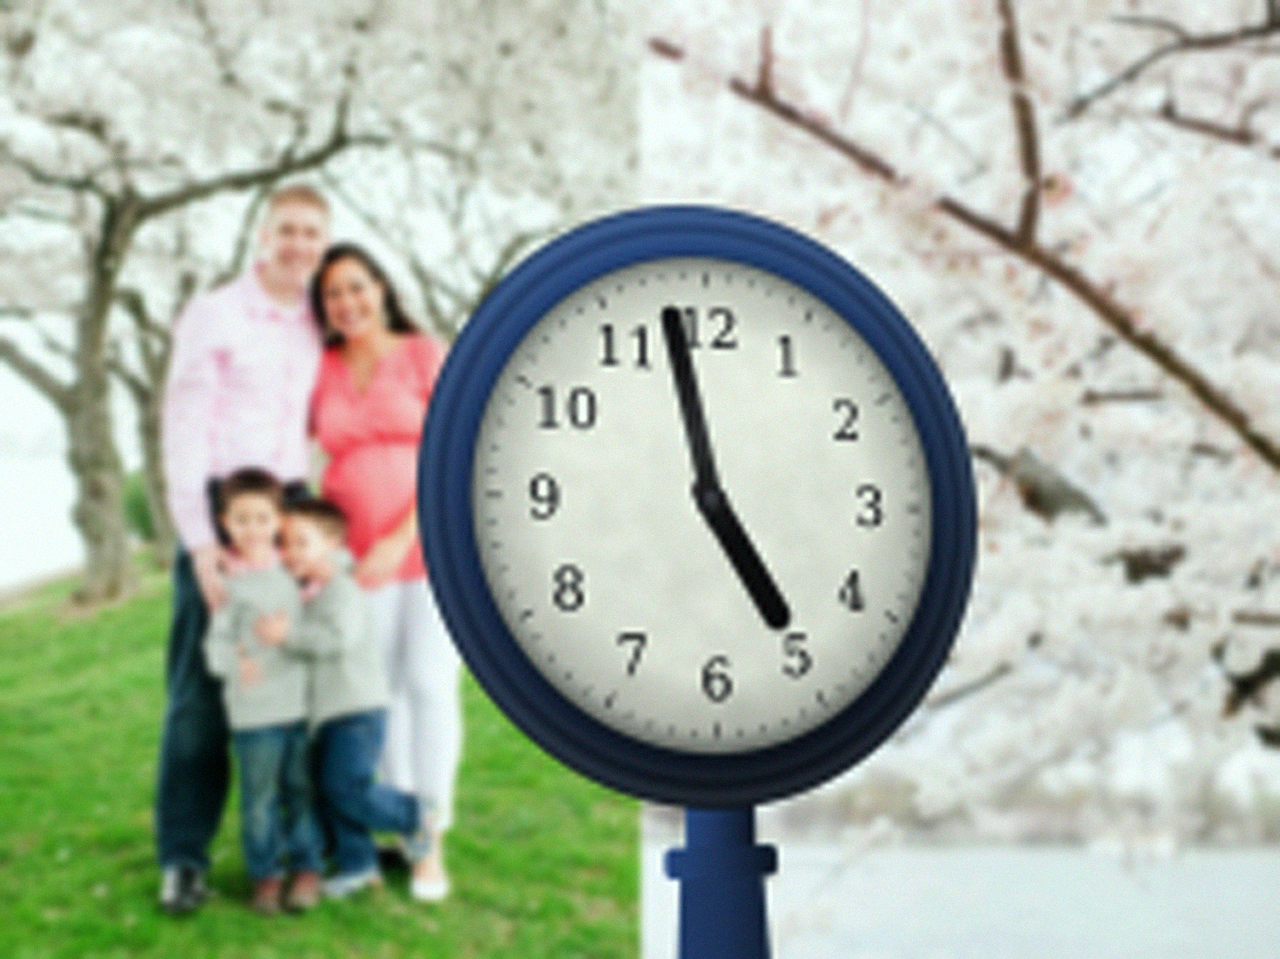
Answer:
{"hour": 4, "minute": 58}
